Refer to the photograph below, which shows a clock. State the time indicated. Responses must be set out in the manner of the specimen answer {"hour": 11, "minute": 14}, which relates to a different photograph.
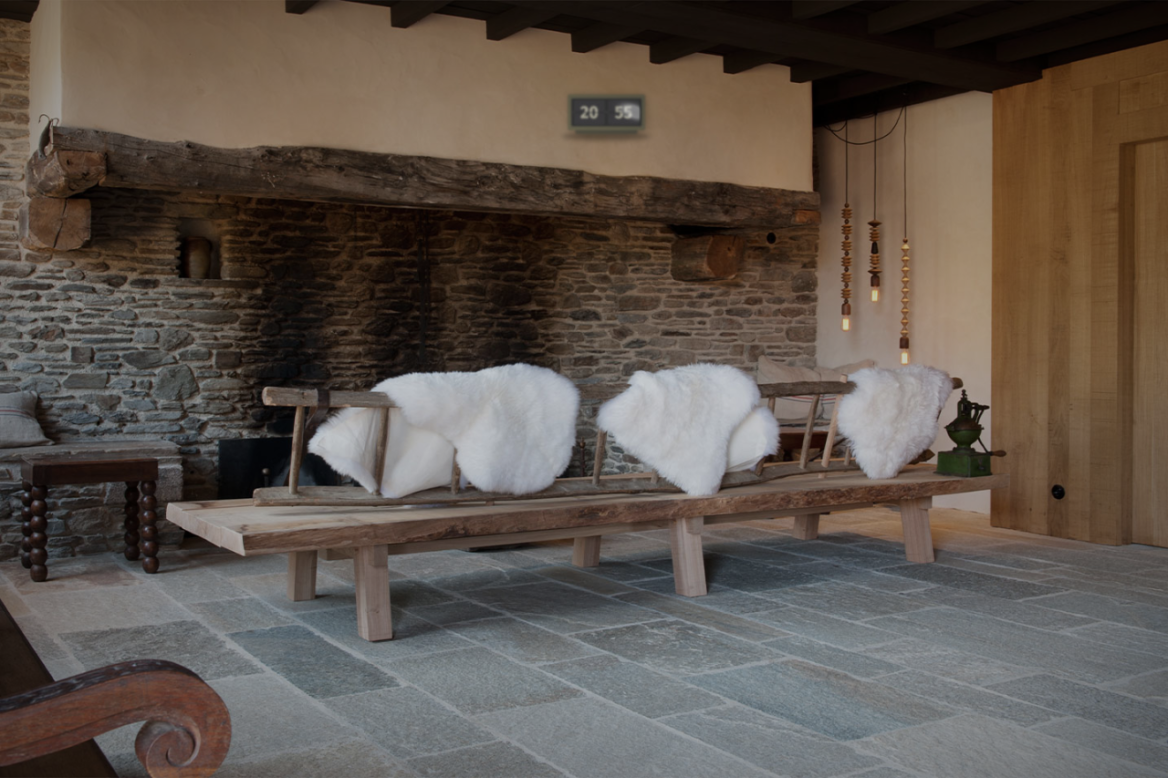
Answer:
{"hour": 20, "minute": 55}
